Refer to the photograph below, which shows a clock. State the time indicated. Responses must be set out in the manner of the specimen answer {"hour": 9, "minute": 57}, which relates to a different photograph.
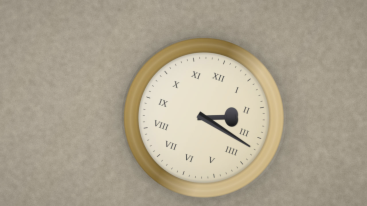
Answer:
{"hour": 2, "minute": 17}
